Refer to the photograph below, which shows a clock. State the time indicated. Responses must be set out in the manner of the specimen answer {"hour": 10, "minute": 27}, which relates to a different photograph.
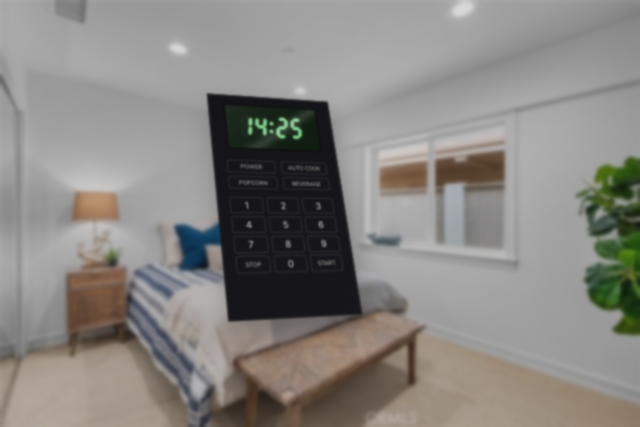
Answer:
{"hour": 14, "minute": 25}
